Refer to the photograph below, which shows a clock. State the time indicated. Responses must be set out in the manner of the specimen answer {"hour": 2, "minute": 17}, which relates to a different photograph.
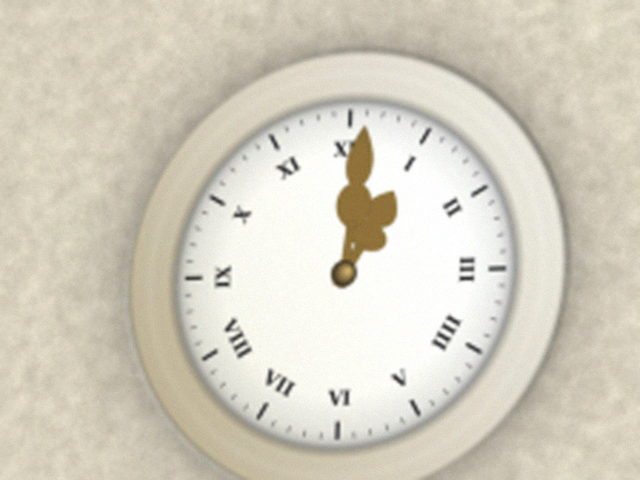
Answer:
{"hour": 1, "minute": 1}
